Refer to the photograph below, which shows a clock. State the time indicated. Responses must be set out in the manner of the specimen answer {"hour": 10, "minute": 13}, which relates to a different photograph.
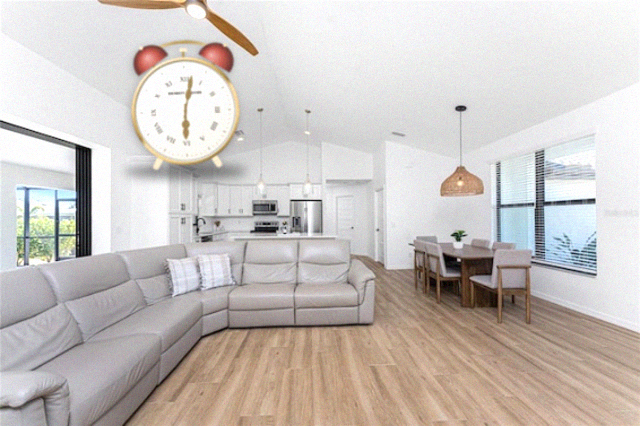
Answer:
{"hour": 6, "minute": 2}
